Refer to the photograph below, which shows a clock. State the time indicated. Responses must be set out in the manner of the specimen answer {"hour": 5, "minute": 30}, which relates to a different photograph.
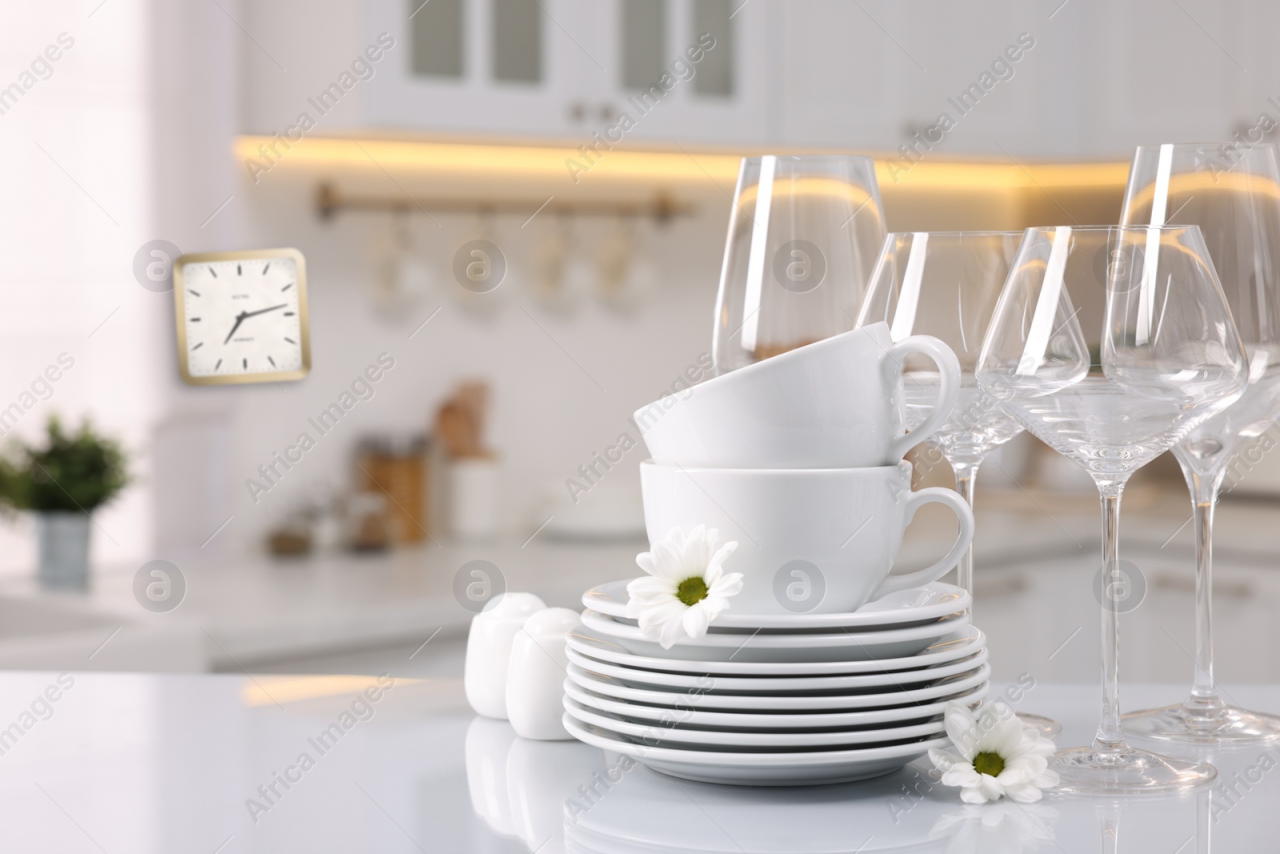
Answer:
{"hour": 7, "minute": 13}
